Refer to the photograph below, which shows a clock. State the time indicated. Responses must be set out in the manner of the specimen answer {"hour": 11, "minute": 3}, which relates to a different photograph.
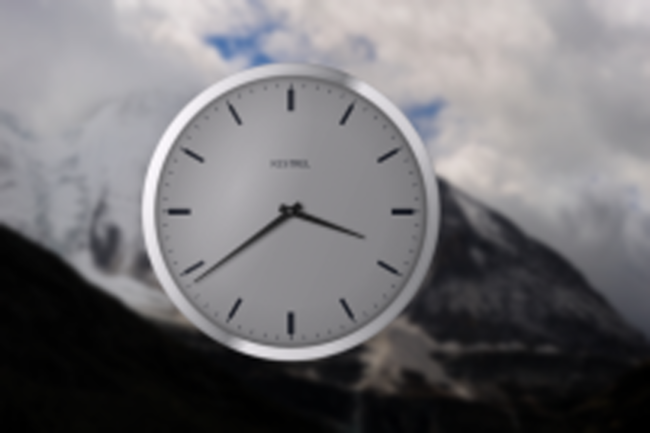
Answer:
{"hour": 3, "minute": 39}
